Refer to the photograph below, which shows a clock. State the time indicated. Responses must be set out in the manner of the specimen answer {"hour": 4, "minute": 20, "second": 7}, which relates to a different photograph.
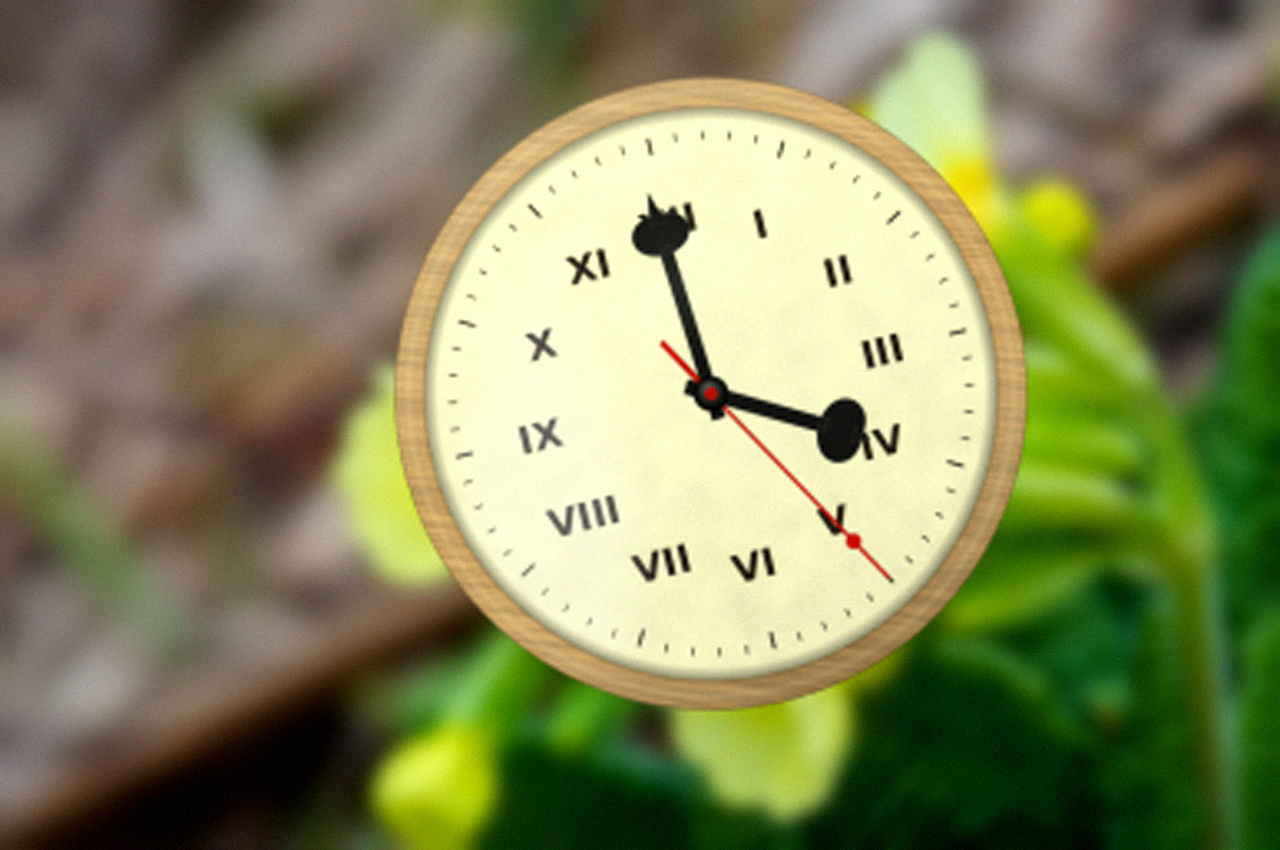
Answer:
{"hour": 3, "minute": 59, "second": 25}
